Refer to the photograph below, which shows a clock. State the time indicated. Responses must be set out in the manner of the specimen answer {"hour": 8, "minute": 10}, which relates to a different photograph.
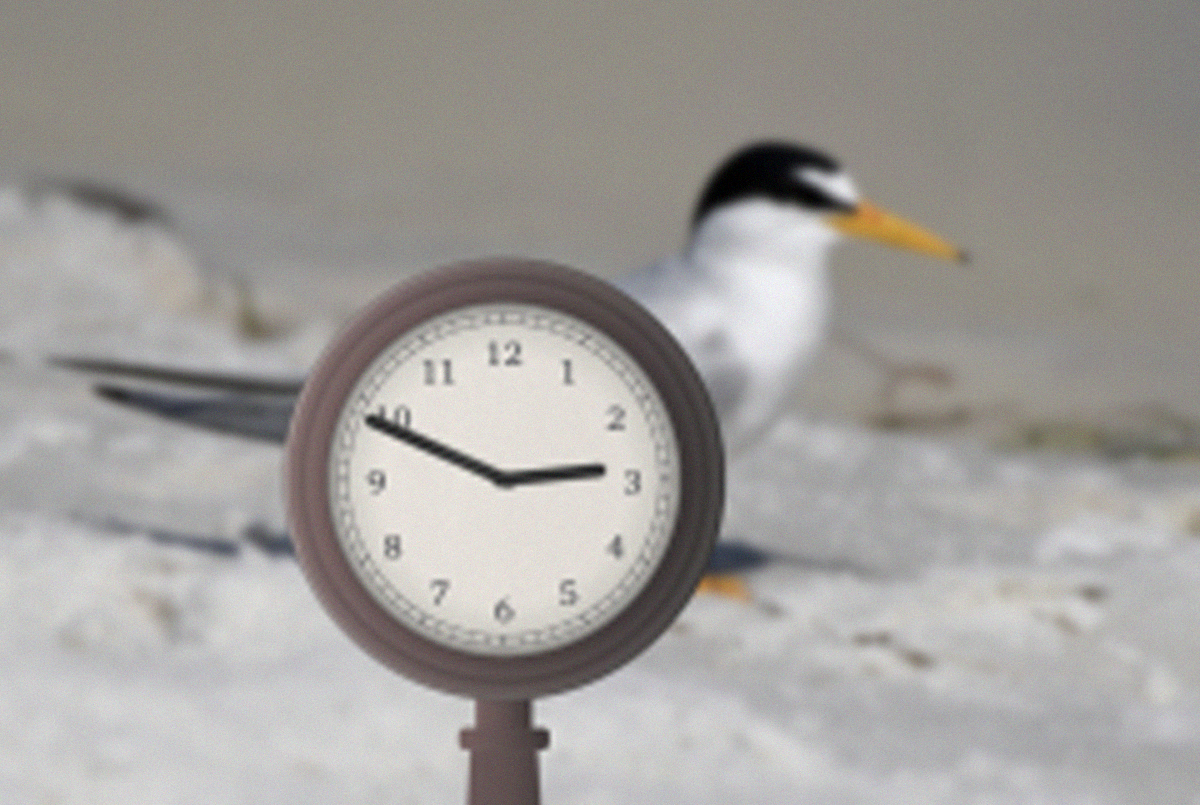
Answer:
{"hour": 2, "minute": 49}
